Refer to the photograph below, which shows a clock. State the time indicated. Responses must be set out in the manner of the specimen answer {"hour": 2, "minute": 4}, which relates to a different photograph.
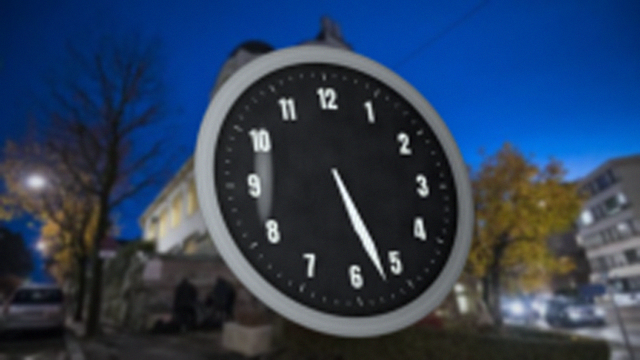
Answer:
{"hour": 5, "minute": 27}
